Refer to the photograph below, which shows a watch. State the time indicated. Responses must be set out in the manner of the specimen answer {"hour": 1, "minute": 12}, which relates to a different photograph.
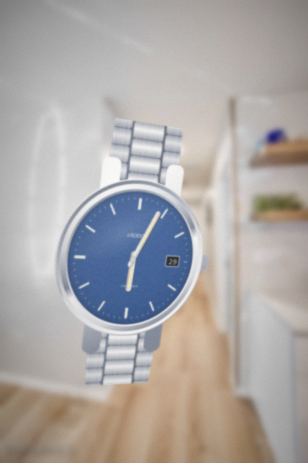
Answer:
{"hour": 6, "minute": 4}
